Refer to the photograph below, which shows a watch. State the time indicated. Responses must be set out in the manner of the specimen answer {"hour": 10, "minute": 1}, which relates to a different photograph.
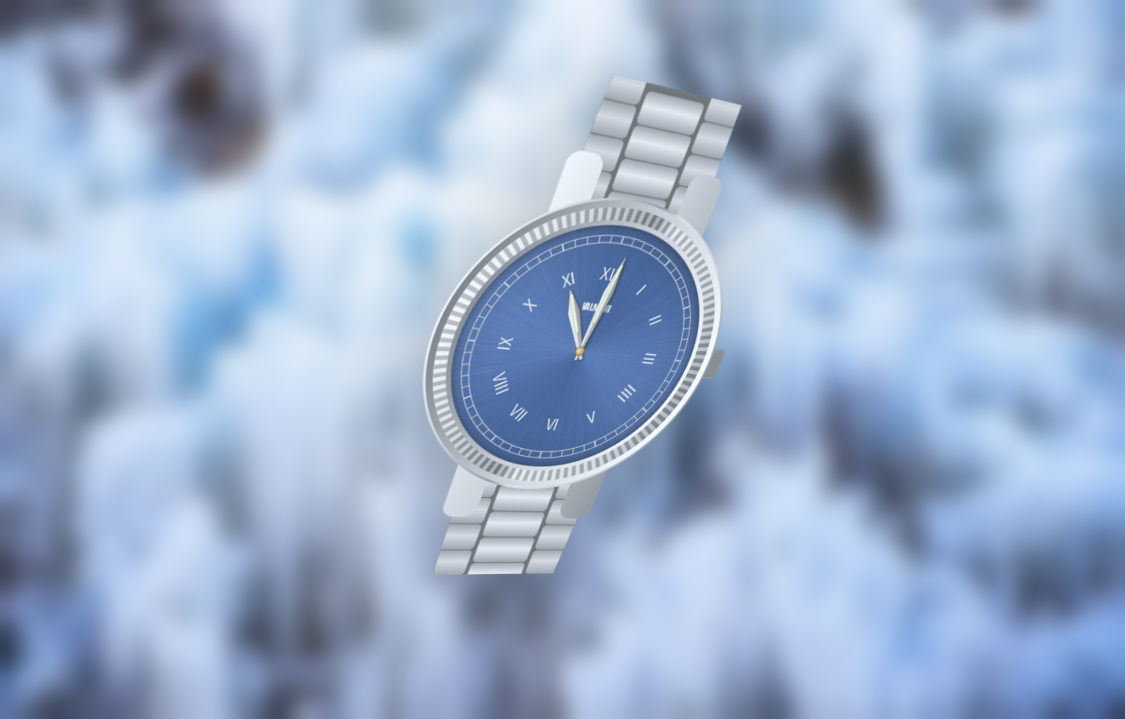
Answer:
{"hour": 11, "minute": 1}
